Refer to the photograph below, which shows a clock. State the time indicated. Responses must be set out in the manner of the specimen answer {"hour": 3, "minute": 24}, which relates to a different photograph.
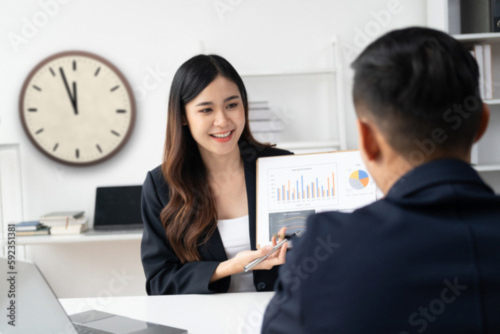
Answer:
{"hour": 11, "minute": 57}
